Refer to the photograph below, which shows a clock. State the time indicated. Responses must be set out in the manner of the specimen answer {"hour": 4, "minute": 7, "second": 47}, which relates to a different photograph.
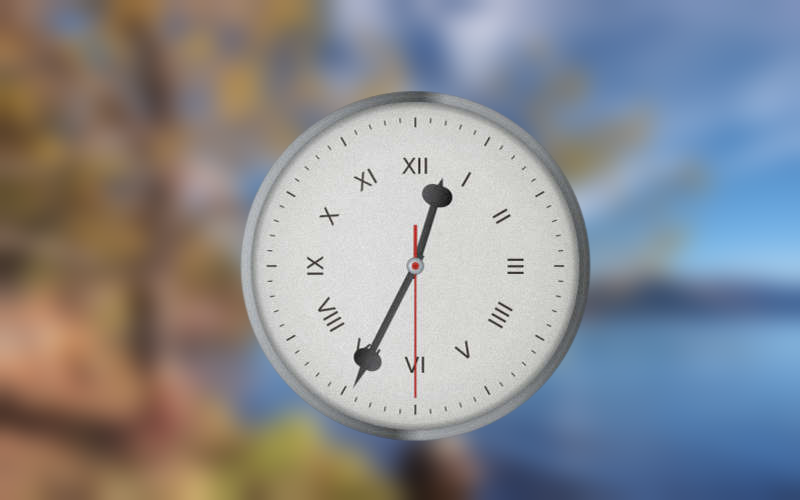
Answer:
{"hour": 12, "minute": 34, "second": 30}
